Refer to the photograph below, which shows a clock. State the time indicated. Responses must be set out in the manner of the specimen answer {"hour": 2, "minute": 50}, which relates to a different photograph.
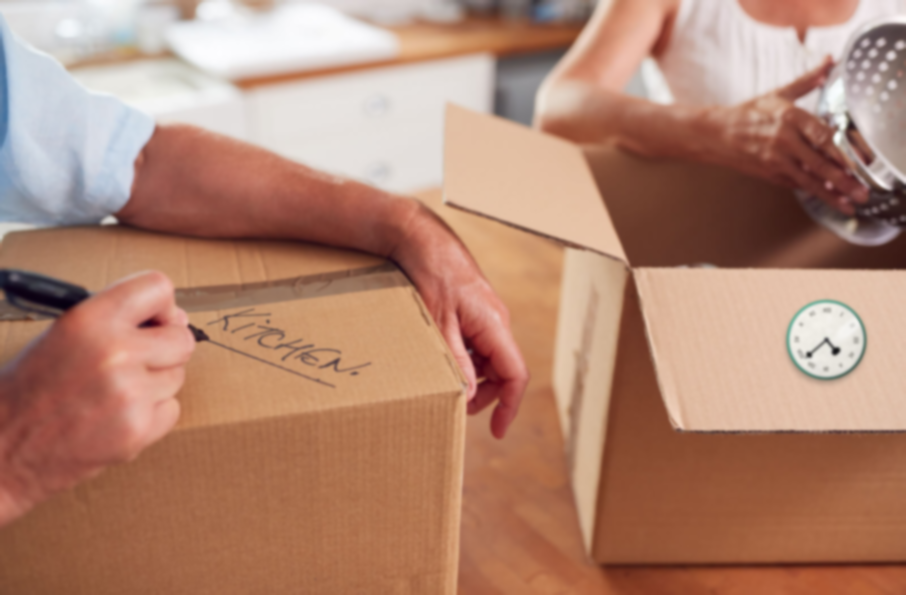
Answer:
{"hour": 4, "minute": 38}
